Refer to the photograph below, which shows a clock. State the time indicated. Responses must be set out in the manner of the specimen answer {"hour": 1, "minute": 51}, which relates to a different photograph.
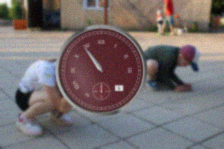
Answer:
{"hour": 10, "minute": 54}
